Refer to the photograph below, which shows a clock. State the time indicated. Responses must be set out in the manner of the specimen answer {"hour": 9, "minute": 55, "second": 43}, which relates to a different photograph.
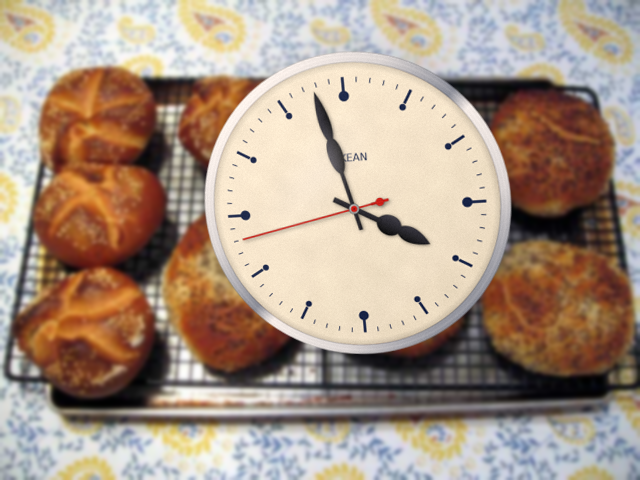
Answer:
{"hour": 3, "minute": 57, "second": 43}
